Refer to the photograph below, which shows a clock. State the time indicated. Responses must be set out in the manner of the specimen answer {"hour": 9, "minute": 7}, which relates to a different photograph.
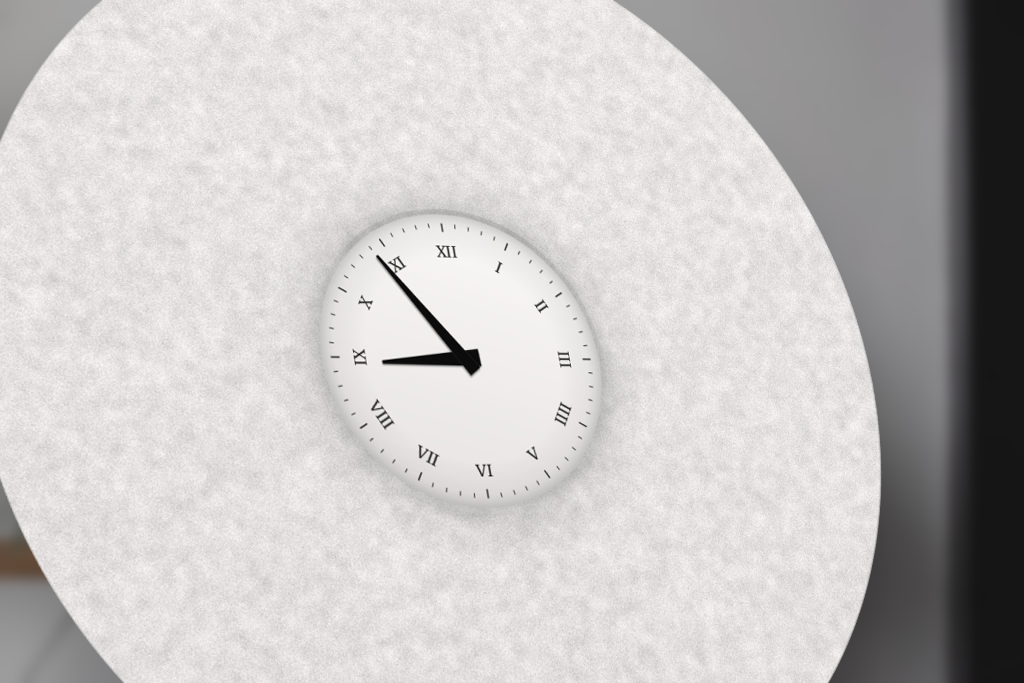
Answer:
{"hour": 8, "minute": 54}
